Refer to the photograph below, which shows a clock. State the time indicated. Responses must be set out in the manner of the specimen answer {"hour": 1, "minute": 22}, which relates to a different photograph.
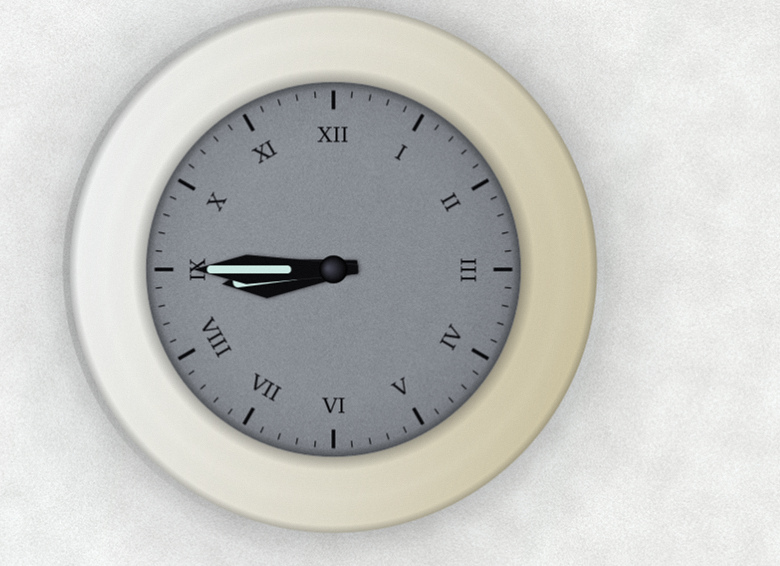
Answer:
{"hour": 8, "minute": 45}
